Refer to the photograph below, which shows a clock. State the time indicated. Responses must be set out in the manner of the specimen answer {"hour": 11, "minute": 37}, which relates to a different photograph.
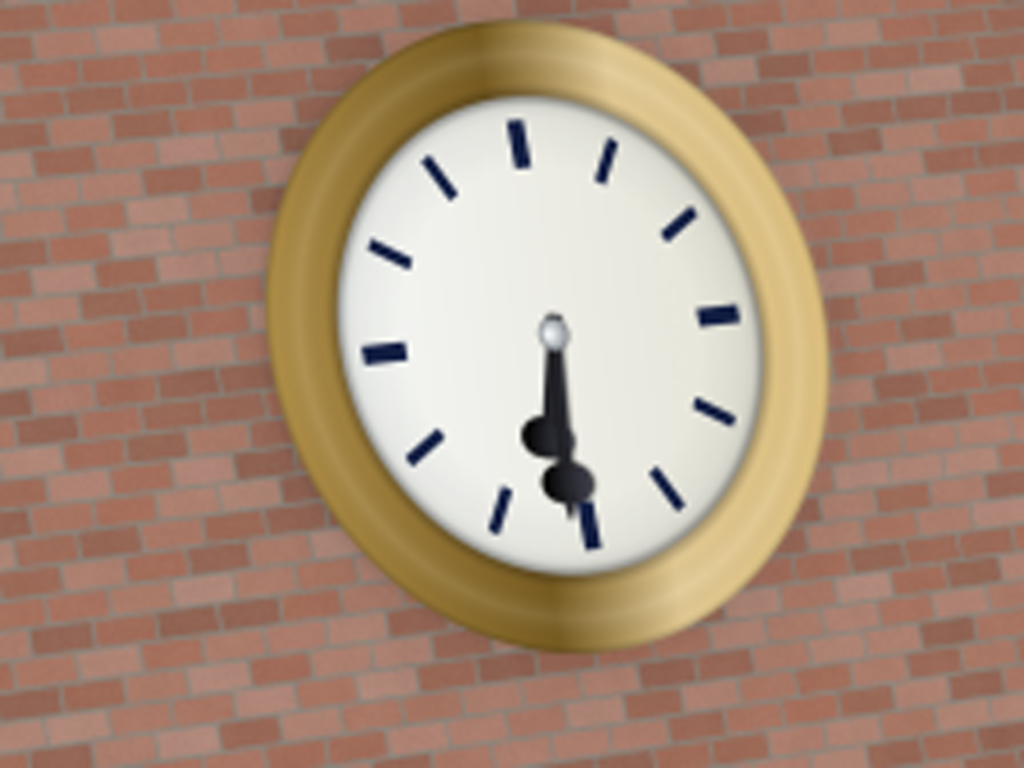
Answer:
{"hour": 6, "minute": 31}
